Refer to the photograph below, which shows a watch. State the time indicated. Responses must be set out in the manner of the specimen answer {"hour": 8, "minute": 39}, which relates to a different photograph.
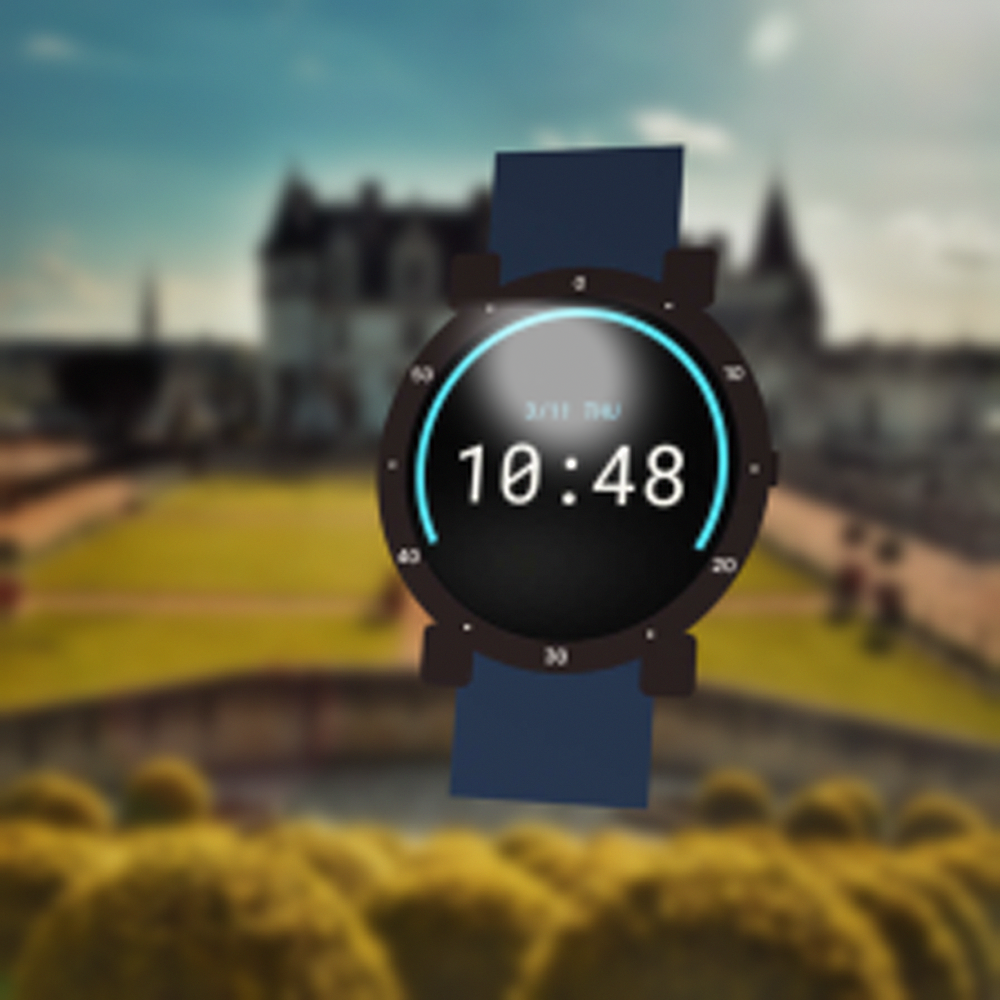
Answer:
{"hour": 10, "minute": 48}
